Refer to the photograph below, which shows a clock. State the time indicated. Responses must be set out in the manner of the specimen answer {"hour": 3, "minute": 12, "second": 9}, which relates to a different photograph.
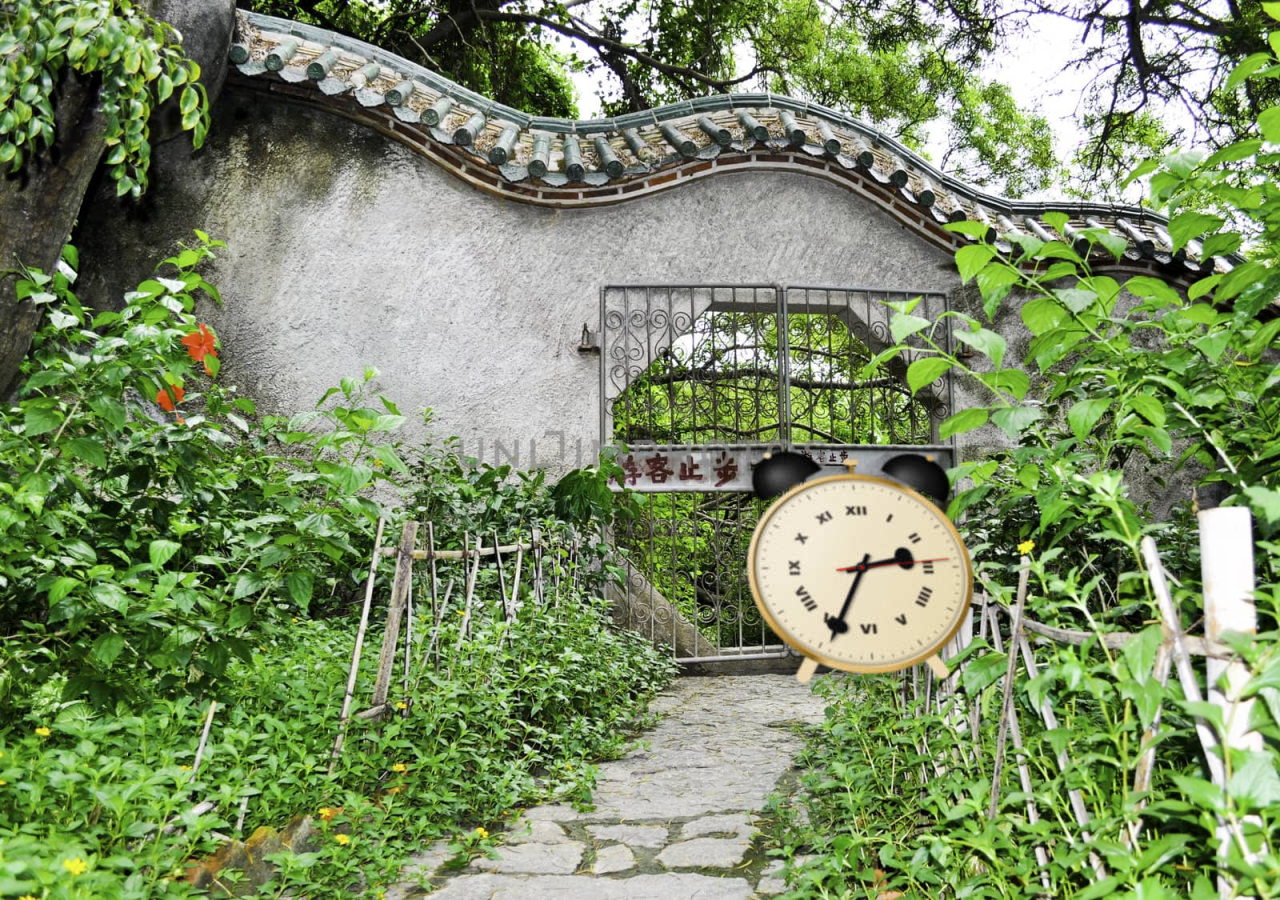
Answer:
{"hour": 2, "minute": 34, "second": 14}
